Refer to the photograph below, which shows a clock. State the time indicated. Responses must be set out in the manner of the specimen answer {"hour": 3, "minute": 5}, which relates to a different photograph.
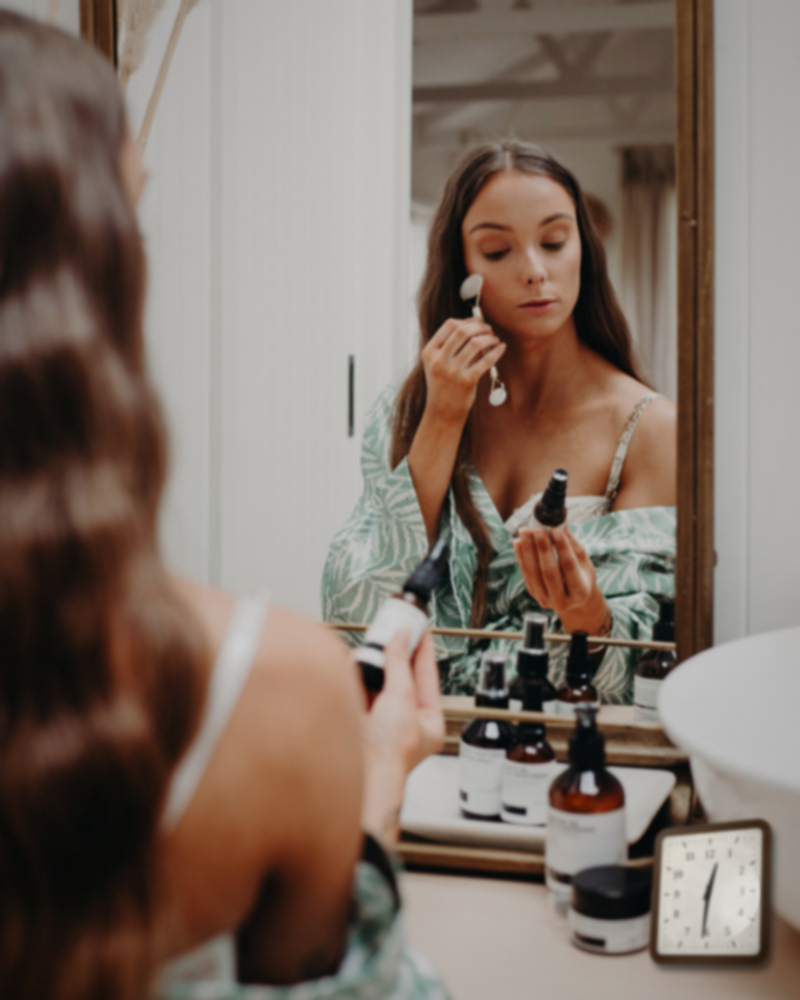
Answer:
{"hour": 12, "minute": 31}
